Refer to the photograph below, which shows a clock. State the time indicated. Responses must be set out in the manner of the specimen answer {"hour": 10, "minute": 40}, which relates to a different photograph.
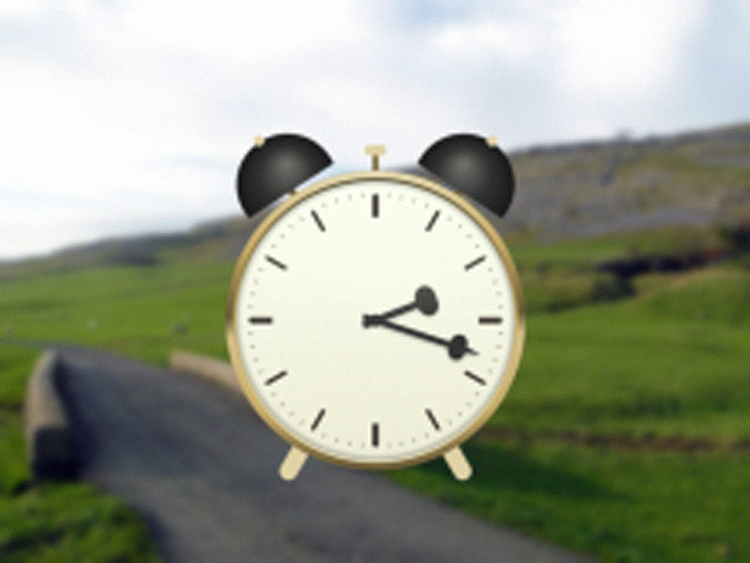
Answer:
{"hour": 2, "minute": 18}
